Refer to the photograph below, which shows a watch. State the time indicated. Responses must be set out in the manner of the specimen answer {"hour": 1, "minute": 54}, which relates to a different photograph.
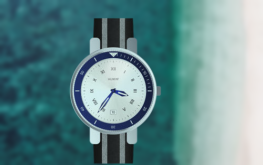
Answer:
{"hour": 3, "minute": 36}
